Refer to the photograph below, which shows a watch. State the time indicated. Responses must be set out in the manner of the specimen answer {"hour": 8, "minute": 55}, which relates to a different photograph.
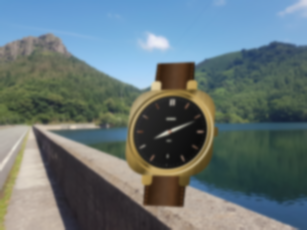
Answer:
{"hour": 8, "minute": 11}
